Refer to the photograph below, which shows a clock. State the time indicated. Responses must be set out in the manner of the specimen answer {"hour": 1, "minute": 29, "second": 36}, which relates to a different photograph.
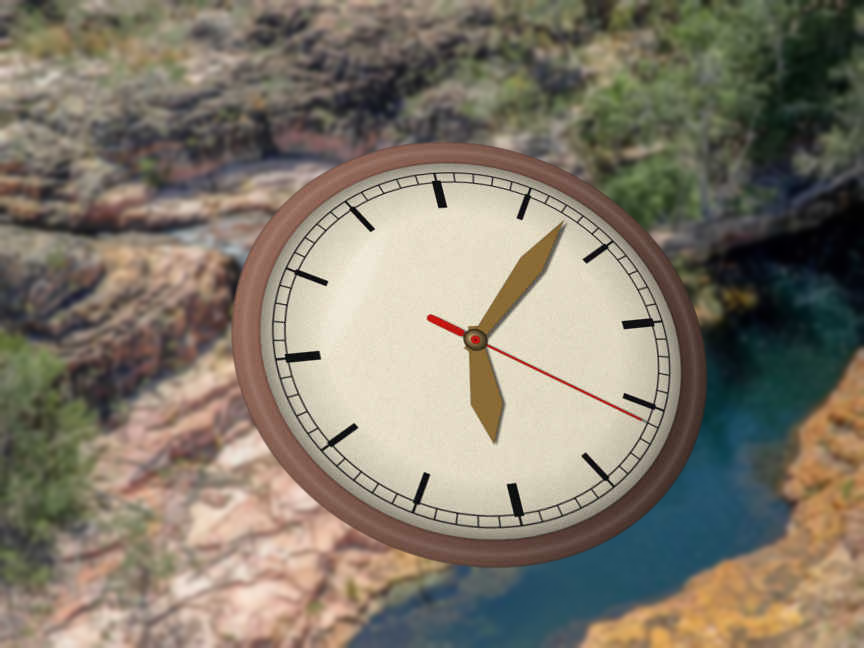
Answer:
{"hour": 6, "minute": 7, "second": 21}
